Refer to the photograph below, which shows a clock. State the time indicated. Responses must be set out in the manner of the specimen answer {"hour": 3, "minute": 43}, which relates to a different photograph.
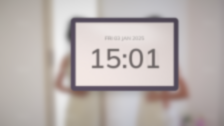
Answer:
{"hour": 15, "minute": 1}
